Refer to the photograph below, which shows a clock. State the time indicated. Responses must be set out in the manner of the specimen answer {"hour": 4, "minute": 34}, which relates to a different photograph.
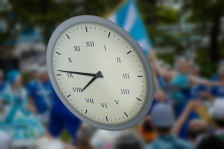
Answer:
{"hour": 7, "minute": 46}
